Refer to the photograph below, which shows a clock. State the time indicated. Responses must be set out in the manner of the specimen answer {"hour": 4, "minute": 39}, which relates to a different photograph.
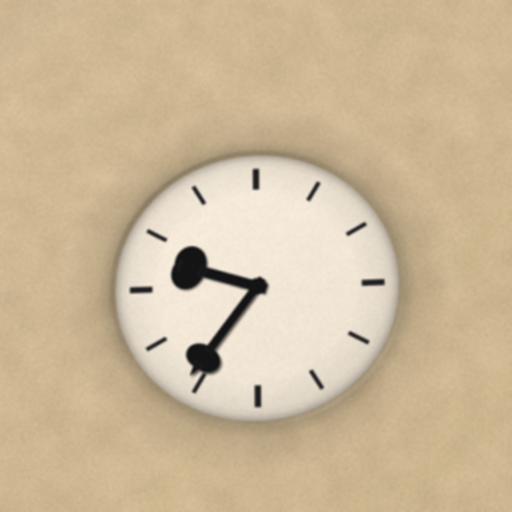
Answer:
{"hour": 9, "minute": 36}
